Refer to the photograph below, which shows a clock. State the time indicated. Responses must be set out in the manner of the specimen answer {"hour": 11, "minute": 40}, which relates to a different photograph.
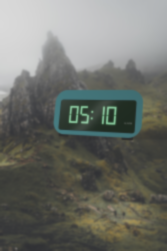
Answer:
{"hour": 5, "minute": 10}
